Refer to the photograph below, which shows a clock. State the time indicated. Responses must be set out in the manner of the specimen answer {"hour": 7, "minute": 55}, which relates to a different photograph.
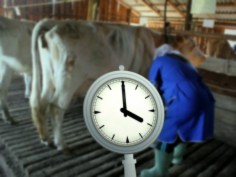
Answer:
{"hour": 4, "minute": 0}
